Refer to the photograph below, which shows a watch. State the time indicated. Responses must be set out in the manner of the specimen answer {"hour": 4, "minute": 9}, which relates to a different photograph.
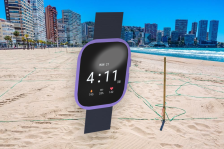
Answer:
{"hour": 4, "minute": 11}
